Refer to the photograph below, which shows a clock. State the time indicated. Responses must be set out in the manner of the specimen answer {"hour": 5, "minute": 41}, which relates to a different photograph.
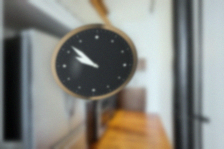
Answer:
{"hour": 9, "minute": 52}
